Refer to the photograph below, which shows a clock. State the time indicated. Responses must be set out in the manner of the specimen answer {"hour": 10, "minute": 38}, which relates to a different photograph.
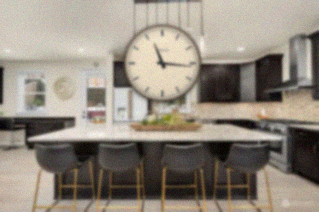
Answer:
{"hour": 11, "minute": 16}
